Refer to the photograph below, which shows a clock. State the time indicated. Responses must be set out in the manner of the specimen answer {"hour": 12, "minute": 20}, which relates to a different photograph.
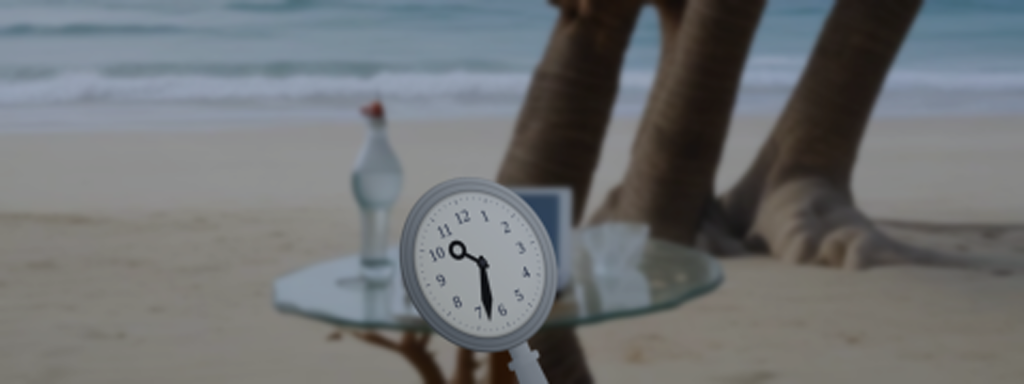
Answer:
{"hour": 10, "minute": 33}
